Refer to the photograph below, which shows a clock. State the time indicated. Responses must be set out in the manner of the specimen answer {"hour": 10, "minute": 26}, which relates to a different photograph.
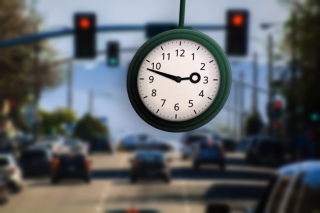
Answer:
{"hour": 2, "minute": 48}
